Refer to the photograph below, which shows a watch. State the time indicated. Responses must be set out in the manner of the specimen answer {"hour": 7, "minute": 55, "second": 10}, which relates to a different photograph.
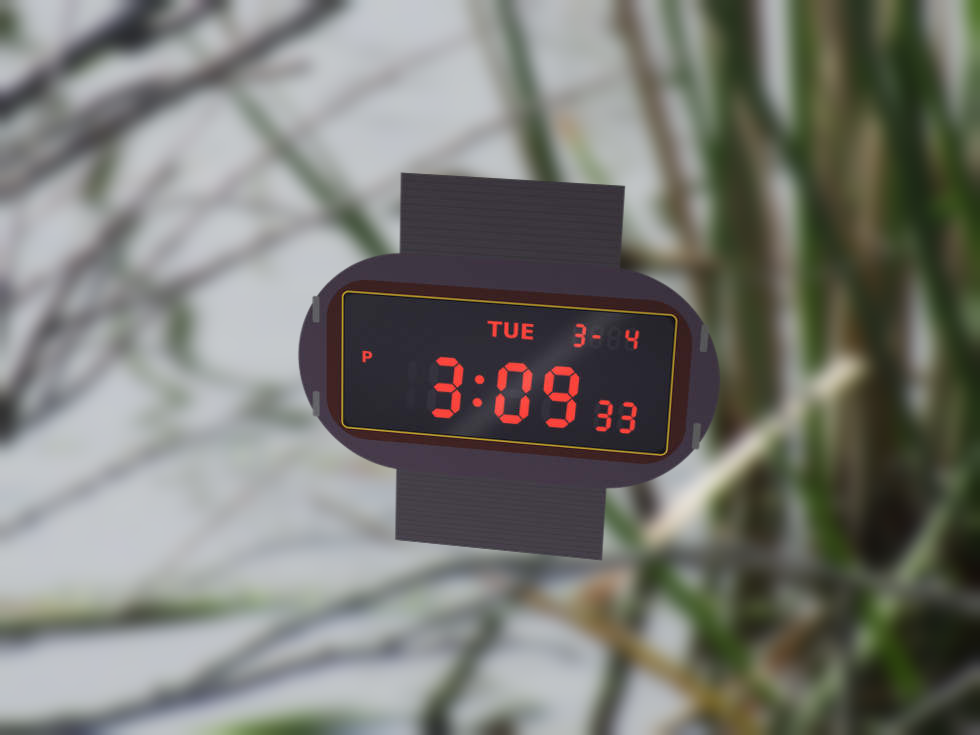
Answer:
{"hour": 3, "minute": 9, "second": 33}
